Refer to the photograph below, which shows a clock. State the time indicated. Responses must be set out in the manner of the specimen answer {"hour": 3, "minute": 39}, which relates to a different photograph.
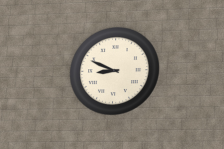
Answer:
{"hour": 8, "minute": 49}
